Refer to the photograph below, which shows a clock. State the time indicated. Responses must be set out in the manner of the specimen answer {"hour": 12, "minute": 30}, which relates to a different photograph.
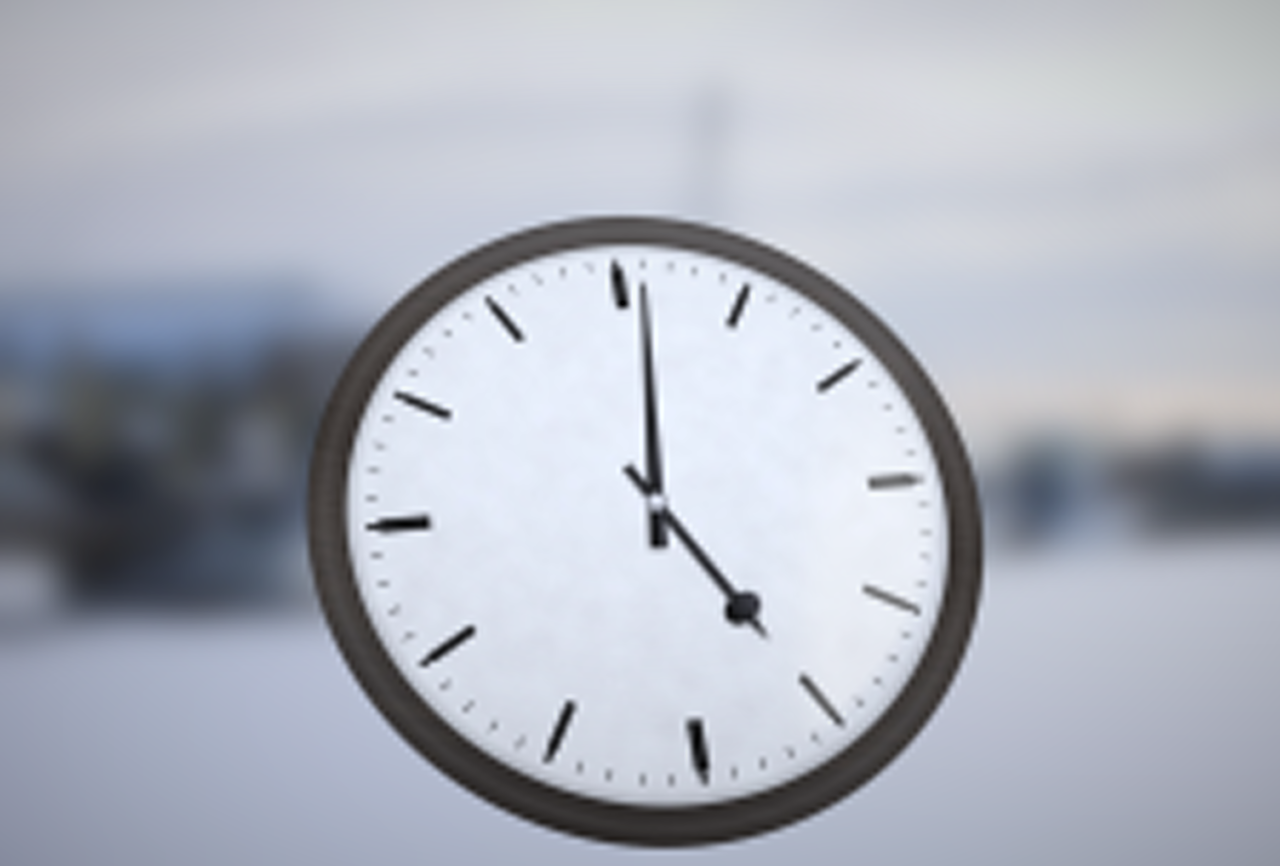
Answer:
{"hour": 5, "minute": 1}
